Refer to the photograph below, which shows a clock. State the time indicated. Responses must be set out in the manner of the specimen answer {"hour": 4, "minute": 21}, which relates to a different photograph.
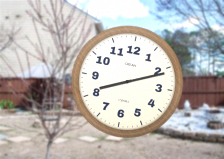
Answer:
{"hour": 8, "minute": 11}
